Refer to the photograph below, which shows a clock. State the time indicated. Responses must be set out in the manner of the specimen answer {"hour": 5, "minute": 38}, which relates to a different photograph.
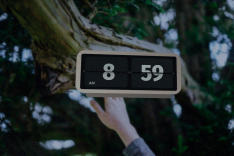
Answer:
{"hour": 8, "minute": 59}
